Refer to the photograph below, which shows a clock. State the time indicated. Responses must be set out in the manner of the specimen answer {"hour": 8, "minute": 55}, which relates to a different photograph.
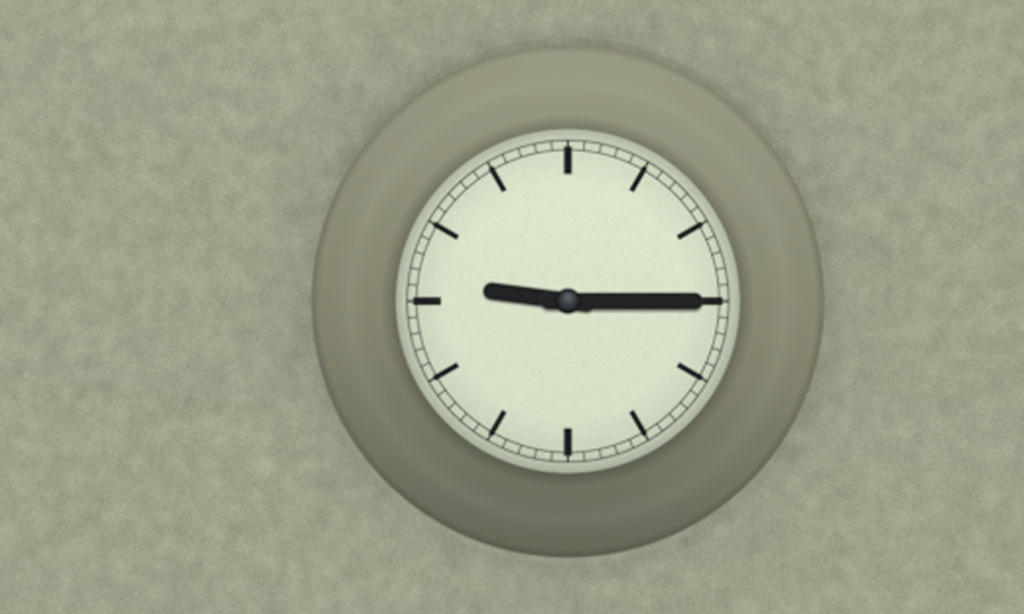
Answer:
{"hour": 9, "minute": 15}
